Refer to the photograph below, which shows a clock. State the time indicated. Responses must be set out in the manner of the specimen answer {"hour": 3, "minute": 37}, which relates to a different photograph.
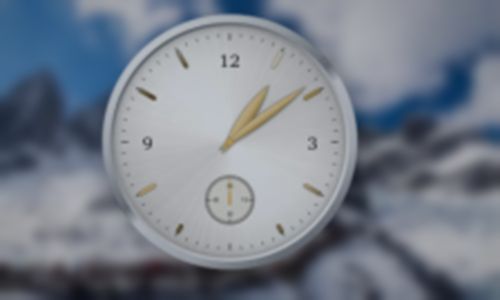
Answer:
{"hour": 1, "minute": 9}
